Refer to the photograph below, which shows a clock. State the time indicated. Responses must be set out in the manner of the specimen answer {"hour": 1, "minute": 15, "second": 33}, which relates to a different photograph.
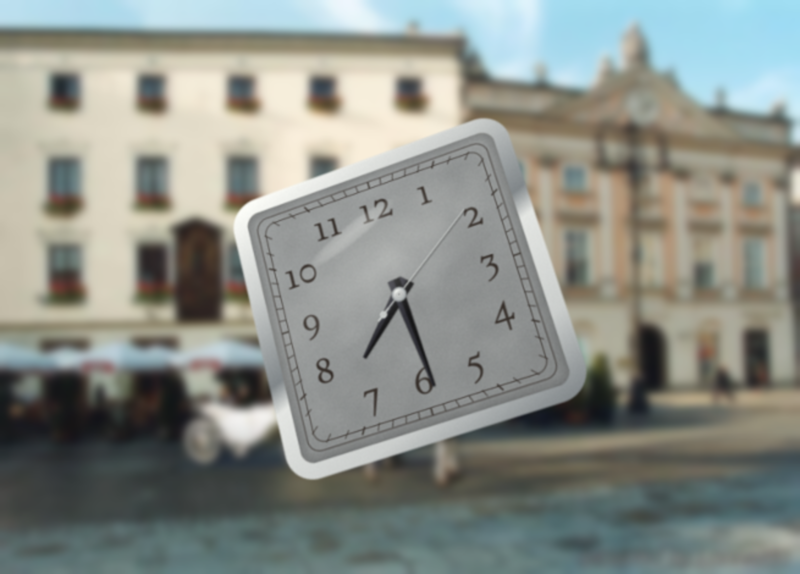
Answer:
{"hour": 7, "minute": 29, "second": 9}
